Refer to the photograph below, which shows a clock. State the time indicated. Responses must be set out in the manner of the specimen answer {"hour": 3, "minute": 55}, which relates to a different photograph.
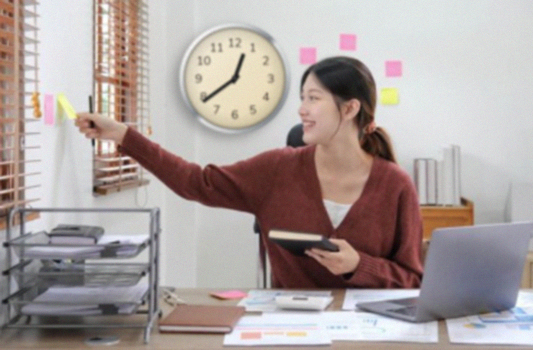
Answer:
{"hour": 12, "minute": 39}
